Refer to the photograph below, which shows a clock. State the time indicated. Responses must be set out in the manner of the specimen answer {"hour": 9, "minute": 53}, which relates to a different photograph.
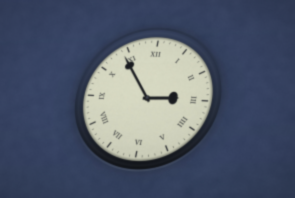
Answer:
{"hour": 2, "minute": 54}
